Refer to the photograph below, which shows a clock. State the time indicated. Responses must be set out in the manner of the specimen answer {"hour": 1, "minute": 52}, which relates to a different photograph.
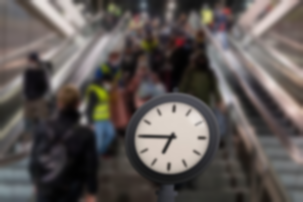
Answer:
{"hour": 6, "minute": 45}
